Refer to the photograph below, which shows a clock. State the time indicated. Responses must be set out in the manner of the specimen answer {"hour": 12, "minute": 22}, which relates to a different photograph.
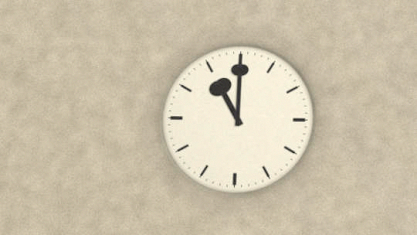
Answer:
{"hour": 11, "minute": 0}
